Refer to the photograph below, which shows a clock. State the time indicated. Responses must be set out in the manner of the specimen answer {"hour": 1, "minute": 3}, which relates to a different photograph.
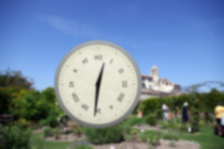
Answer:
{"hour": 12, "minute": 31}
